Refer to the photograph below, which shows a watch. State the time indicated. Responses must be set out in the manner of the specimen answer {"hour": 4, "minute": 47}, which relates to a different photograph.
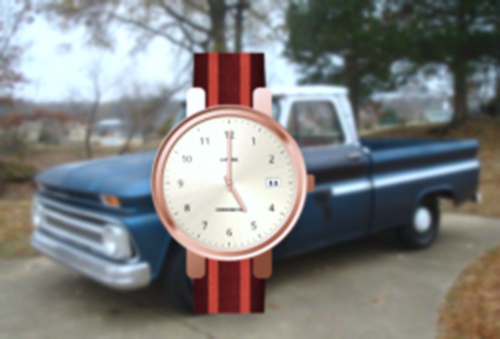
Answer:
{"hour": 5, "minute": 0}
